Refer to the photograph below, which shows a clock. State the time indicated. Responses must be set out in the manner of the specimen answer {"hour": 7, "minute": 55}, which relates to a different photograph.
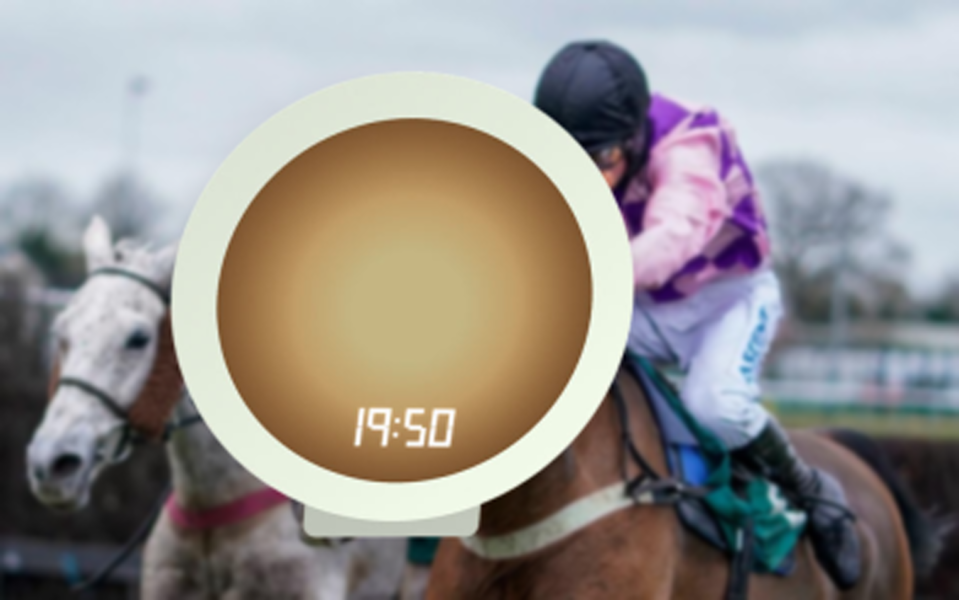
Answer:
{"hour": 19, "minute": 50}
